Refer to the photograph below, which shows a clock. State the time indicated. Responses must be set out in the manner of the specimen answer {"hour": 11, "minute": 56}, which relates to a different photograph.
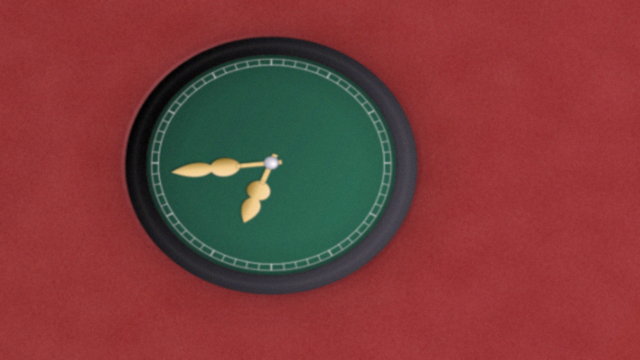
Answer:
{"hour": 6, "minute": 44}
